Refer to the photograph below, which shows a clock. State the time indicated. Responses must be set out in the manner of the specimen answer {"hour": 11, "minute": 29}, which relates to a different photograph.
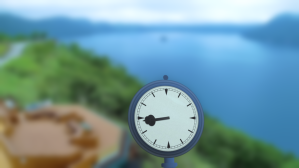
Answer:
{"hour": 8, "minute": 44}
